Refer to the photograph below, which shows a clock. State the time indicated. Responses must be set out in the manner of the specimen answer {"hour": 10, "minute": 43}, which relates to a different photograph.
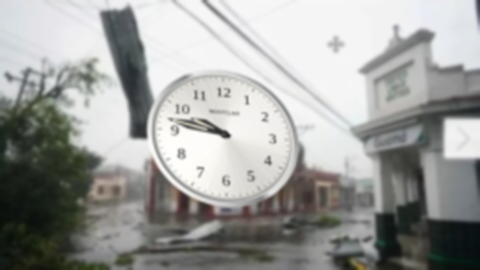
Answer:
{"hour": 9, "minute": 47}
